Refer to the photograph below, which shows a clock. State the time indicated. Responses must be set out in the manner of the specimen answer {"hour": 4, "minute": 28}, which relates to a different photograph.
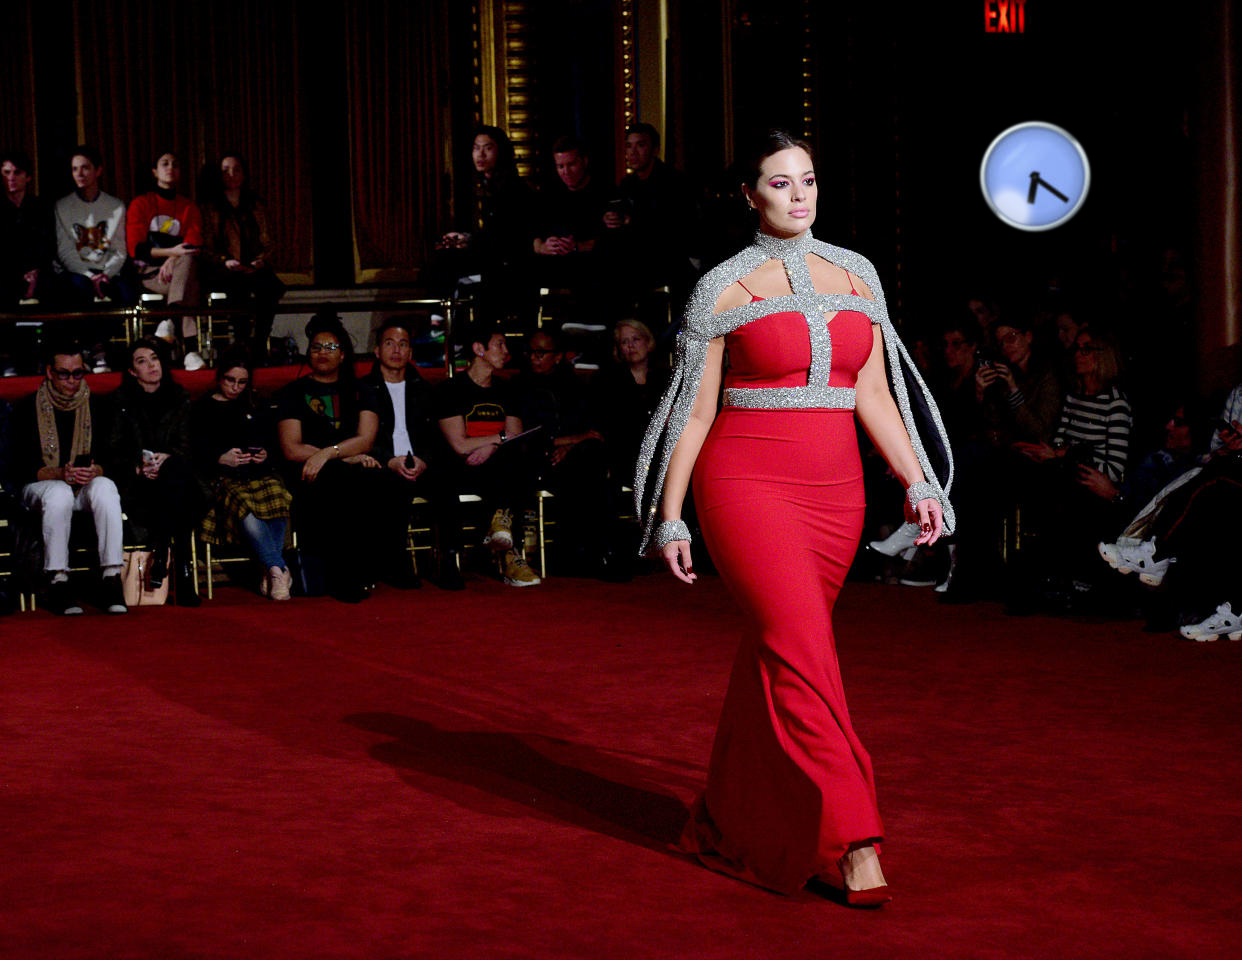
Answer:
{"hour": 6, "minute": 21}
